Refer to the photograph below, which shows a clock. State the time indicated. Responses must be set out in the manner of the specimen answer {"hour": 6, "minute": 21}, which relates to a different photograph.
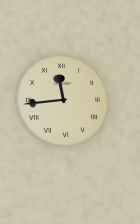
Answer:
{"hour": 11, "minute": 44}
